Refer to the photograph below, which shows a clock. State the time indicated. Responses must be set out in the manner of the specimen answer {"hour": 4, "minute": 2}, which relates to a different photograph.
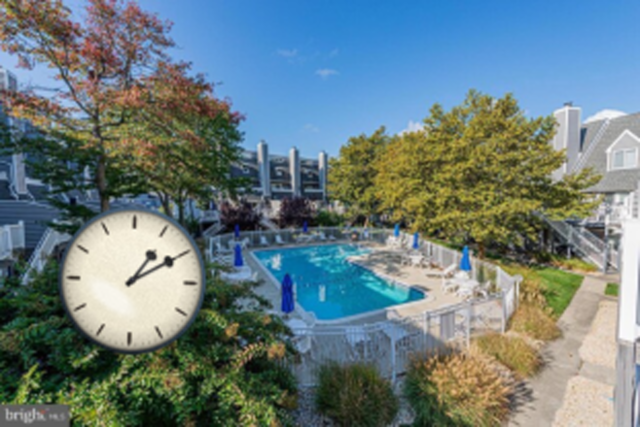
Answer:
{"hour": 1, "minute": 10}
